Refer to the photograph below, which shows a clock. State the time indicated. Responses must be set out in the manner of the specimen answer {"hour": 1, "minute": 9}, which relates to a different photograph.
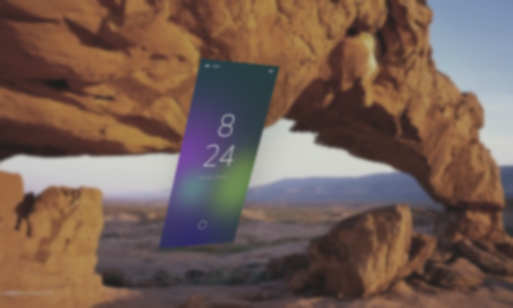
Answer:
{"hour": 8, "minute": 24}
